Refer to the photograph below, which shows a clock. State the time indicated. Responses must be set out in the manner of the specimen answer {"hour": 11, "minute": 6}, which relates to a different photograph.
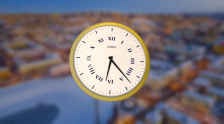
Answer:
{"hour": 6, "minute": 23}
